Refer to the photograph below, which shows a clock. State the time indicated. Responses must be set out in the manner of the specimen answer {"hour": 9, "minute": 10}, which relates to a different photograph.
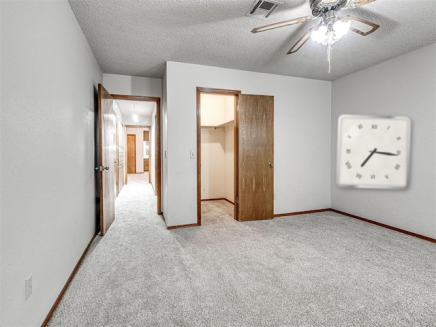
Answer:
{"hour": 7, "minute": 16}
